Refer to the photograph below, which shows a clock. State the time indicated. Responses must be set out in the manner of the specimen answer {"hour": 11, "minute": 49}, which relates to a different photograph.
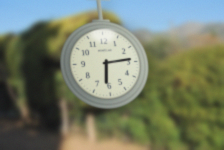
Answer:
{"hour": 6, "minute": 14}
